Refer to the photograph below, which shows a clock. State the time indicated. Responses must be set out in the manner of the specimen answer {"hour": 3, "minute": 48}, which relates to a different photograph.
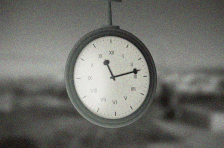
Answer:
{"hour": 11, "minute": 13}
